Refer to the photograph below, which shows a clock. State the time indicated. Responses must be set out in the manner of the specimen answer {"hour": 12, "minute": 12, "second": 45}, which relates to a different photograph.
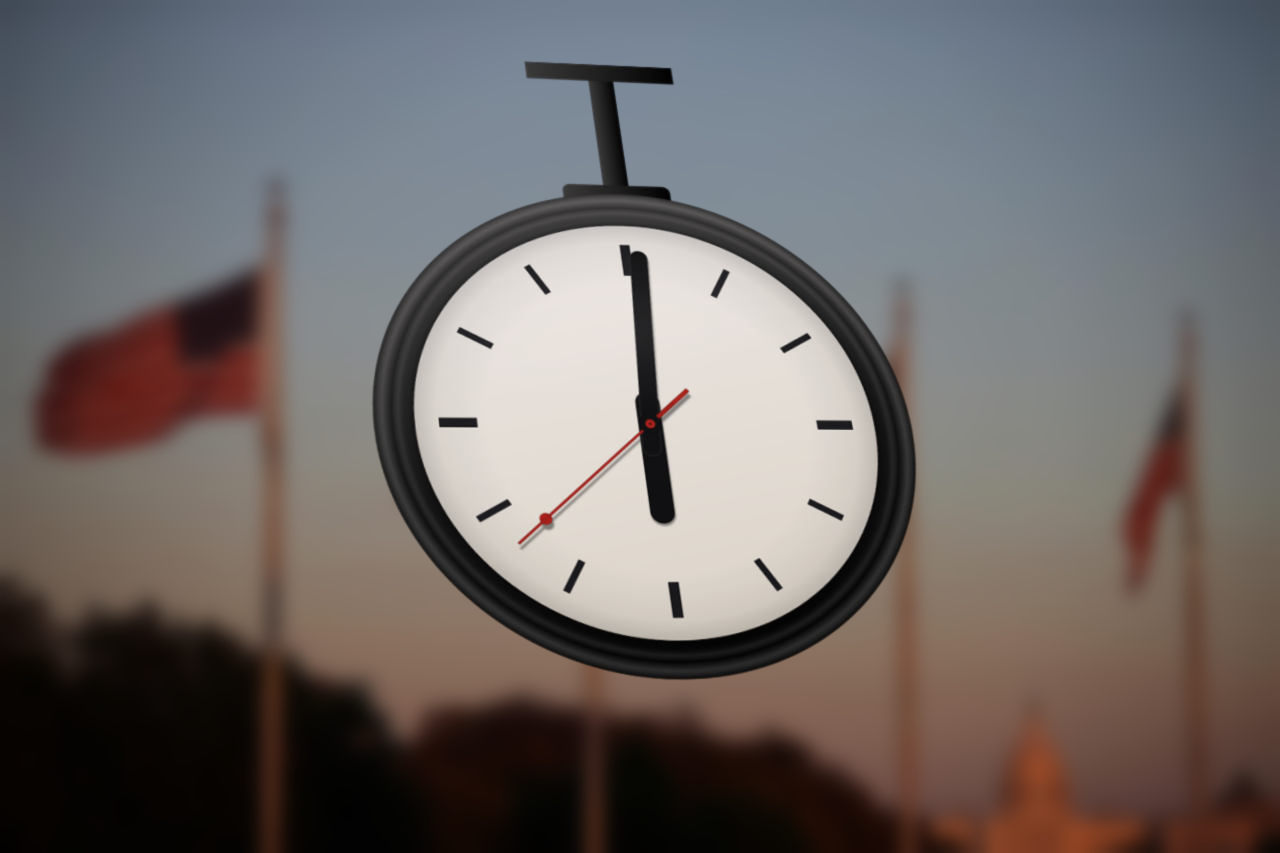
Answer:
{"hour": 6, "minute": 0, "second": 38}
